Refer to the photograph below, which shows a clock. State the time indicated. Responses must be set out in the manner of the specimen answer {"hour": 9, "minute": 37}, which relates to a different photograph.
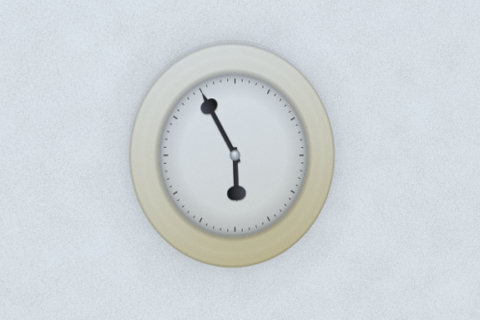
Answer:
{"hour": 5, "minute": 55}
